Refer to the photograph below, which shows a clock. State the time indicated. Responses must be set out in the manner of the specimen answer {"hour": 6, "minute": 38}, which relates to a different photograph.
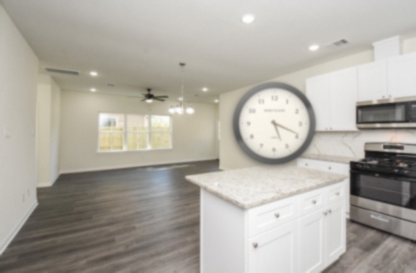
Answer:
{"hour": 5, "minute": 19}
